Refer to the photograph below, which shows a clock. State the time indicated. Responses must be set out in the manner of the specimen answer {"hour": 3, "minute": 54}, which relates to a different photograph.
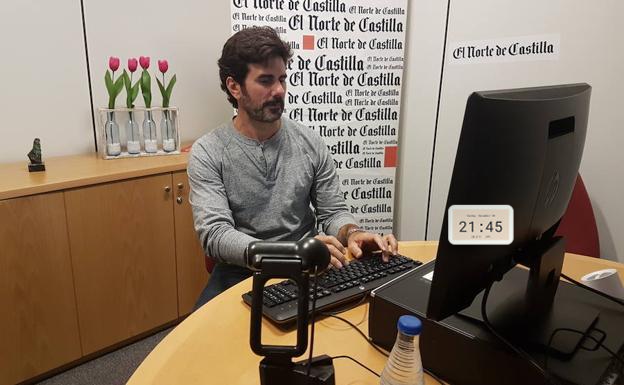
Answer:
{"hour": 21, "minute": 45}
